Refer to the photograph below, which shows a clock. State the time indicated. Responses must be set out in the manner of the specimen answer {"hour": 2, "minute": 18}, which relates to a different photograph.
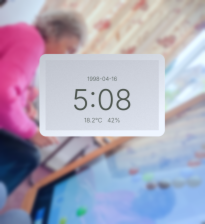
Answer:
{"hour": 5, "minute": 8}
